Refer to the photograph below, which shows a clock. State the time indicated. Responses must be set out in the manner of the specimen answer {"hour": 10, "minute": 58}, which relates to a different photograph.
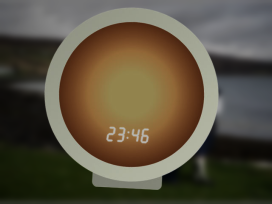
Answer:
{"hour": 23, "minute": 46}
